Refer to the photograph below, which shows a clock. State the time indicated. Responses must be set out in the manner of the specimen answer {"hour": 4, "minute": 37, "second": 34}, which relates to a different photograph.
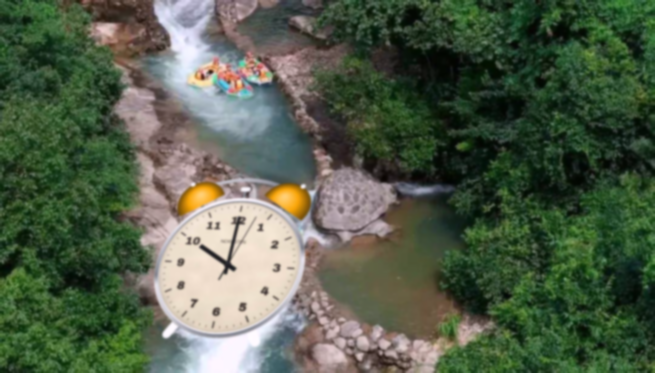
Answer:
{"hour": 10, "minute": 0, "second": 3}
